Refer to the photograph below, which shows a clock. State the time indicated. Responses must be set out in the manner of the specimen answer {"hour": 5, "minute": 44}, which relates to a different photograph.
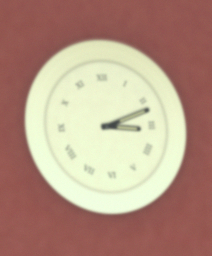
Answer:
{"hour": 3, "minute": 12}
